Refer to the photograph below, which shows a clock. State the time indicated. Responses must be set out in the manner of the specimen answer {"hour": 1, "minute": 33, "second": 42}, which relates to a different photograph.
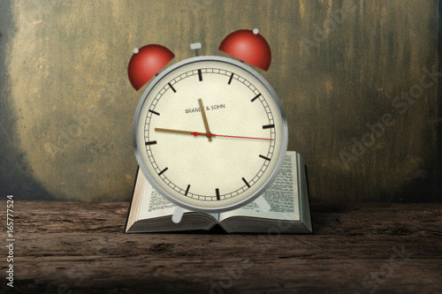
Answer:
{"hour": 11, "minute": 47, "second": 17}
